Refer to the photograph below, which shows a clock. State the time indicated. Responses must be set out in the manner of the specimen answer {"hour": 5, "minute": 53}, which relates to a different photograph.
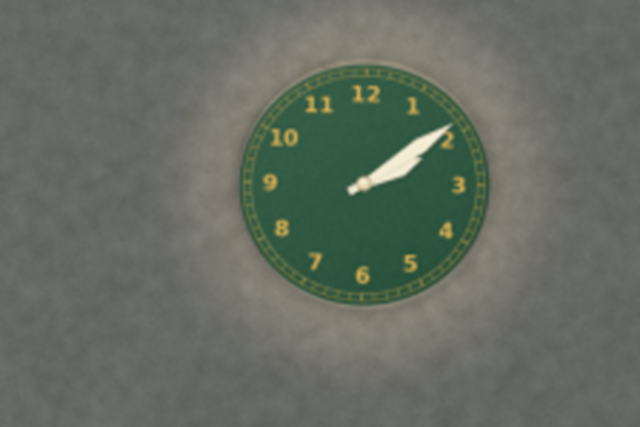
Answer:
{"hour": 2, "minute": 9}
